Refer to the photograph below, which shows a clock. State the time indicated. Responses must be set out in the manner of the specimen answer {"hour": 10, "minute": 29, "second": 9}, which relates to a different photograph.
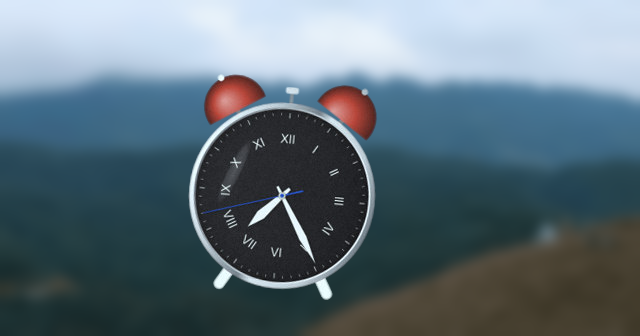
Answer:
{"hour": 7, "minute": 24, "second": 42}
